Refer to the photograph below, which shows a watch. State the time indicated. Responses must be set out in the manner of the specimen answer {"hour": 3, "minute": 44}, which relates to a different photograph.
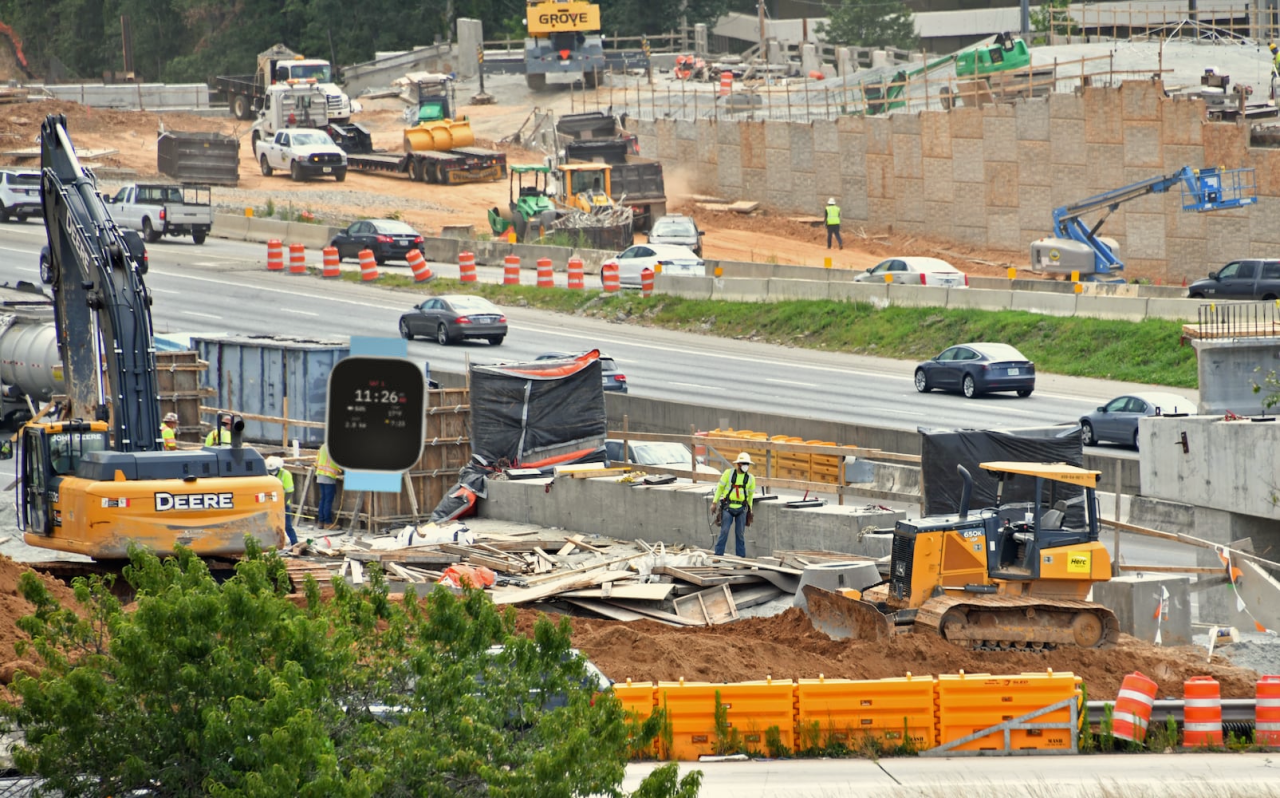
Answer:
{"hour": 11, "minute": 26}
